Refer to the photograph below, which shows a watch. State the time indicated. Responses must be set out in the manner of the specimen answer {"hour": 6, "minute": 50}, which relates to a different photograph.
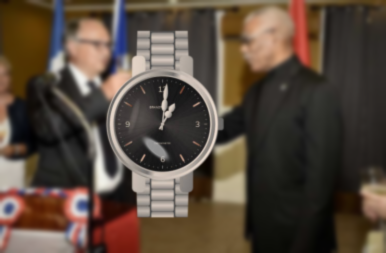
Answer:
{"hour": 1, "minute": 1}
